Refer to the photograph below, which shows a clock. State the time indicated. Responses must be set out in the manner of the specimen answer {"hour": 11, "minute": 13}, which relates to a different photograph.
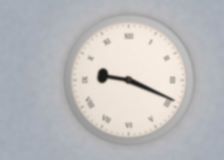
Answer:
{"hour": 9, "minute": 19}
